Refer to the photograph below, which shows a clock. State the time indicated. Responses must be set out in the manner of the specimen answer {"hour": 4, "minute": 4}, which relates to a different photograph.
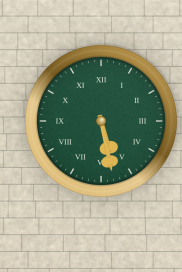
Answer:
{"hour": 5, "minute": 28}
